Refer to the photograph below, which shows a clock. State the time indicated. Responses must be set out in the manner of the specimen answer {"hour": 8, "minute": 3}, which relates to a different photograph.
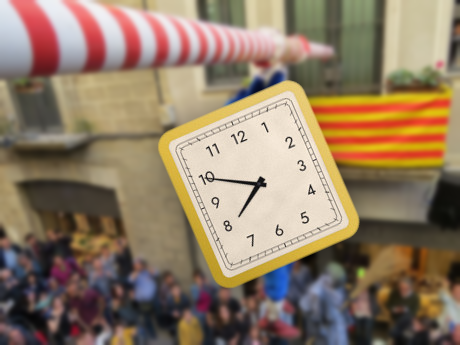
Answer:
{"hour": 7, "minute": 50}
